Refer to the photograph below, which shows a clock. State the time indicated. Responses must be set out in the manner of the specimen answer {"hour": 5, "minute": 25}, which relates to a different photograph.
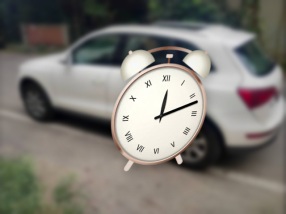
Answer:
{"hour": 12, "minute": 12}
